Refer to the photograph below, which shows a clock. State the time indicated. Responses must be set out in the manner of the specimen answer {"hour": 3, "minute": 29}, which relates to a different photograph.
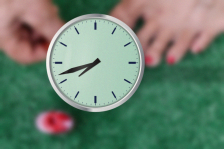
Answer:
{"hour": 7, "minute": 42}
